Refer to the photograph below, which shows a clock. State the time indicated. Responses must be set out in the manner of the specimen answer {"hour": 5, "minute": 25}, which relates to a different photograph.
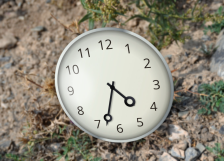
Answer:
{"hour": 4, "minute": 33}
